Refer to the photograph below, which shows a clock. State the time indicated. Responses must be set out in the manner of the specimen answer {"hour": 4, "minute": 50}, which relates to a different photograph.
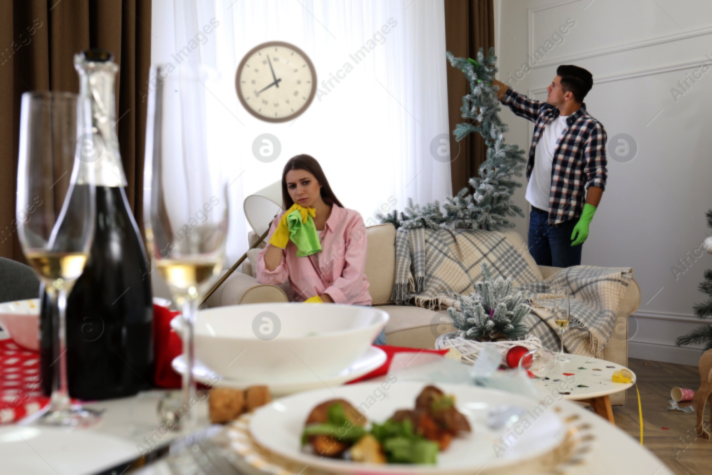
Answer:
{"hour": 7, "minute": 57}
